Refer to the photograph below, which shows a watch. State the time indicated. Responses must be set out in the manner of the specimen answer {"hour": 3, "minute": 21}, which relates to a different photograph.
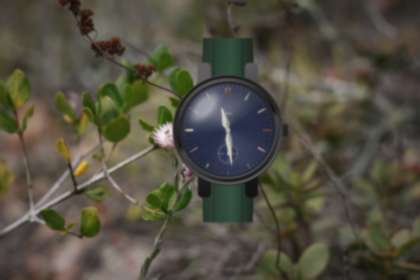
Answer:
{"hour": 11, "minute": 29}
